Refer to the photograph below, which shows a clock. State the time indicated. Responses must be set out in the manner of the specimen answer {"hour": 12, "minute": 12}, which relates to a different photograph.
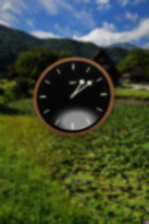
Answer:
{"hour": 1, "minute": 9}
